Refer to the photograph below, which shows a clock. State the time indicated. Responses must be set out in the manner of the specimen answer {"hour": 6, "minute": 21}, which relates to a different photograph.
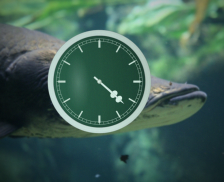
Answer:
{"hour": 4, "minute": 22}
